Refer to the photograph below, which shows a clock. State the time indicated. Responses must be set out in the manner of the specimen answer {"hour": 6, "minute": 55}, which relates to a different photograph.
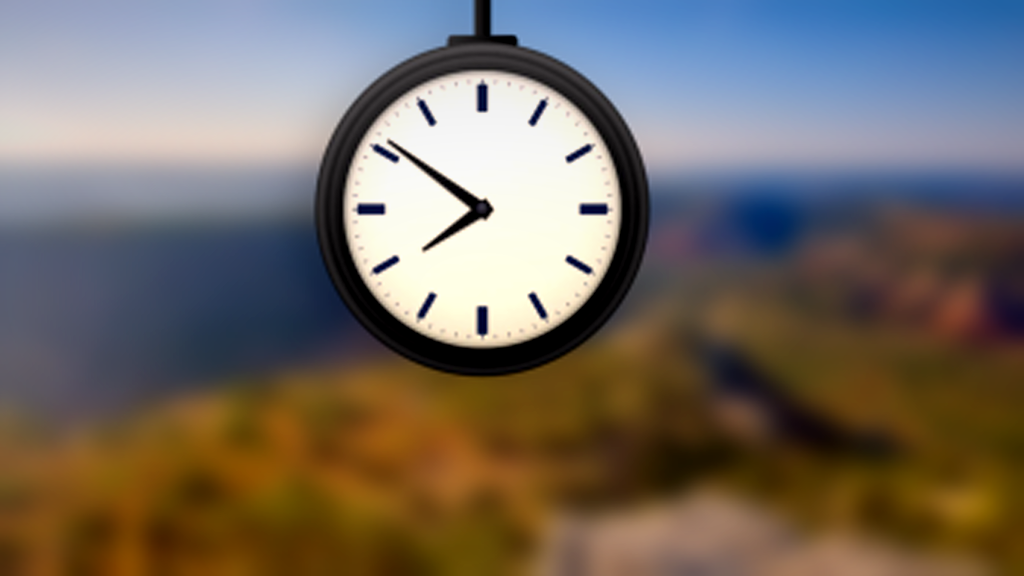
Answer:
{"hour": 7, "minute": 51}
